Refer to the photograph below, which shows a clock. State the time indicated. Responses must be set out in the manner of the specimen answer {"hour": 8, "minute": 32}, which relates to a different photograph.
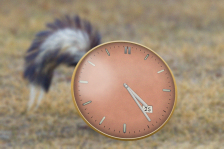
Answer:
{"hour": 4, "minute": 24}
